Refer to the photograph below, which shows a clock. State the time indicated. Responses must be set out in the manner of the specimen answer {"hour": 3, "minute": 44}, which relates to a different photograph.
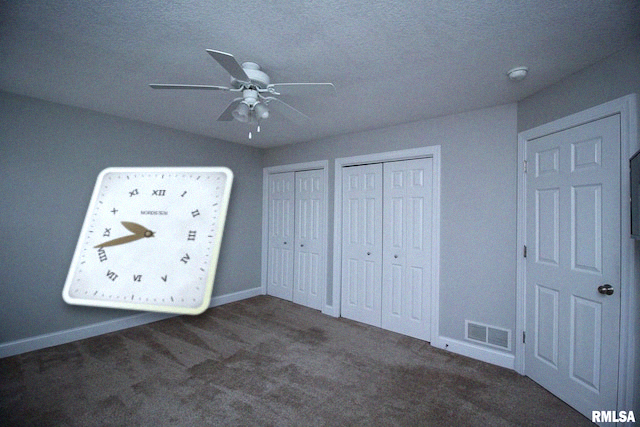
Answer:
{"hour": 9, "minute": 42}
